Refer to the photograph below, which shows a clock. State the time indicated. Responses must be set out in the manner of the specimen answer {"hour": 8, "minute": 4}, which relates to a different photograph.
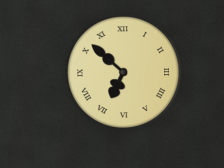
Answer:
{"hour": 6, "minute": 52}
